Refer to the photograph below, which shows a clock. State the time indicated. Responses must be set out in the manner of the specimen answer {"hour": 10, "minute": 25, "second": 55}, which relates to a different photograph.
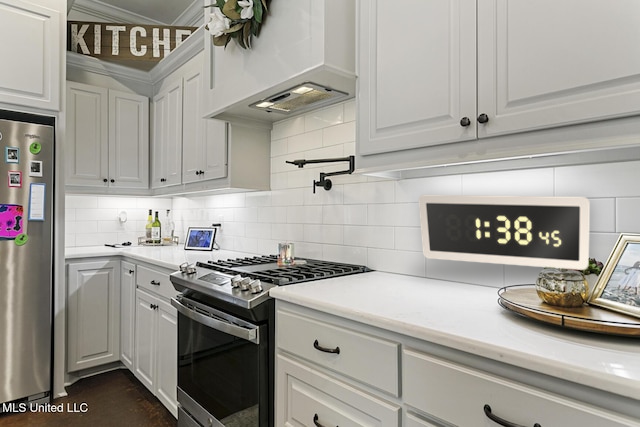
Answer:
{"hour": 1, "minute": 38, "second": 45}
